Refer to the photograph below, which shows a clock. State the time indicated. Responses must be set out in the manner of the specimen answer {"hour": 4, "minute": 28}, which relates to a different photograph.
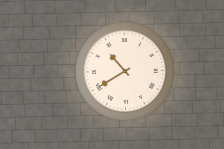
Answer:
{"hour": 10, "minute": 40}
